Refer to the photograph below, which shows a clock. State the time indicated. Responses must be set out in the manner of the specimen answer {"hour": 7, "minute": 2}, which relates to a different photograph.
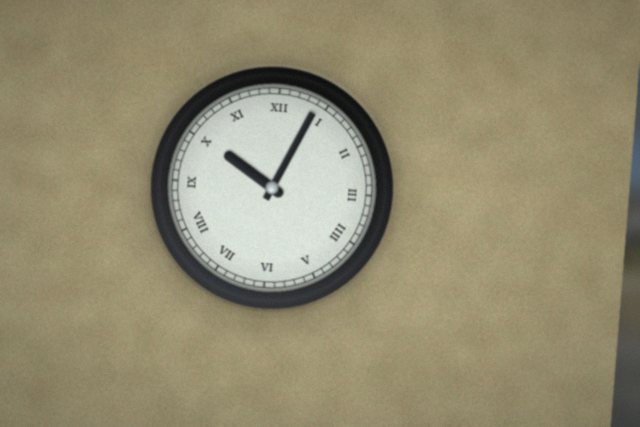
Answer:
{"hour": 10, "minute": 4}
